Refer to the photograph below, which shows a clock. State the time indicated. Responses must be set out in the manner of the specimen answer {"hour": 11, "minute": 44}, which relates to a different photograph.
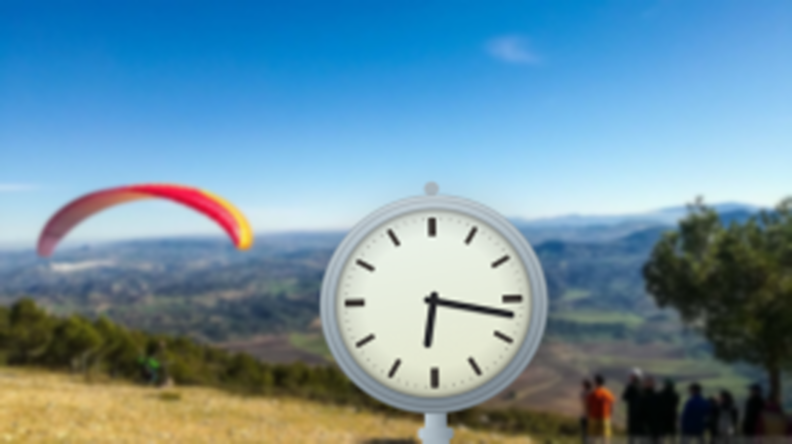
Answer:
{"hour": 6, "minute": 17}
